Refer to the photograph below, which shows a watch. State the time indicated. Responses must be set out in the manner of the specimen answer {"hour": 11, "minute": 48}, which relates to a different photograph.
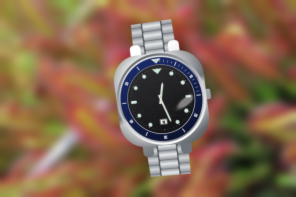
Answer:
{"hour": 12, "minute": 27}
